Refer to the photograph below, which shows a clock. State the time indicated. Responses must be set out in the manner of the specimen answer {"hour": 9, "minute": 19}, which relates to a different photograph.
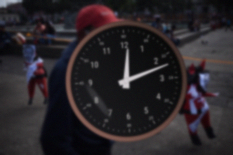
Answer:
{"hour": 12, "minute": 12}
